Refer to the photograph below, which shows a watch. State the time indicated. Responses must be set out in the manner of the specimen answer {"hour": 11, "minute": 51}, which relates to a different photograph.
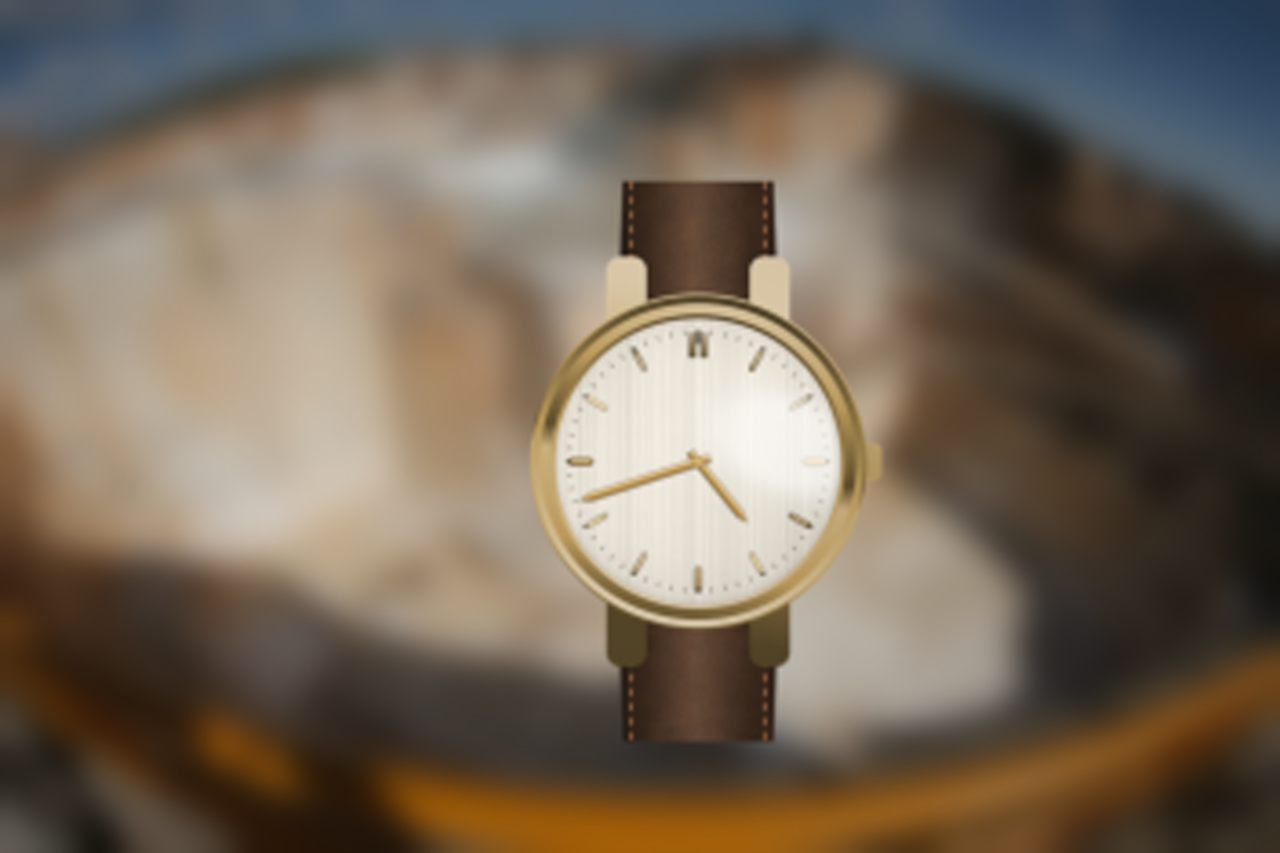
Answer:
{"hour": 4, "minute": 42}
